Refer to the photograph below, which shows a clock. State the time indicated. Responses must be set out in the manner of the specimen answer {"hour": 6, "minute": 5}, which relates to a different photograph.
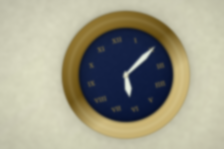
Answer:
{"hour": 6, "minute": 10}
